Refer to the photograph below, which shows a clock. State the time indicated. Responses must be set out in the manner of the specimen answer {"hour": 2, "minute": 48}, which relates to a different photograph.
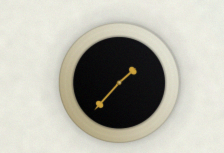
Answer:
{"hour": 1, "minute": 37}
